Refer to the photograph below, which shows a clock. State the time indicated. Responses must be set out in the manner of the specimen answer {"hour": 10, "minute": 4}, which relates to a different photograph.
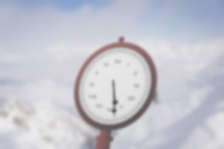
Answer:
{"hour": 5, "minute": 28}
